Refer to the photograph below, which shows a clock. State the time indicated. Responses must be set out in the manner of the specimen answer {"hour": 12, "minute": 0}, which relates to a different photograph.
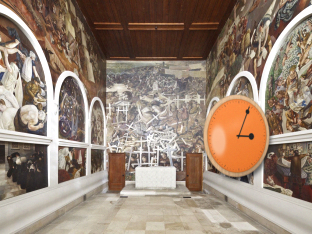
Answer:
{"hour": 3, "minute": 4}
